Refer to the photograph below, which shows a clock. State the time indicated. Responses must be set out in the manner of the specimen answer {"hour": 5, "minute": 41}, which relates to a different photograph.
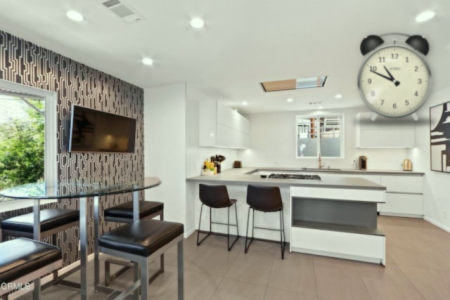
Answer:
{"hour": 10, "minute": 49}
